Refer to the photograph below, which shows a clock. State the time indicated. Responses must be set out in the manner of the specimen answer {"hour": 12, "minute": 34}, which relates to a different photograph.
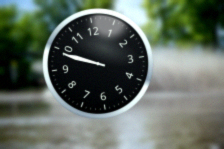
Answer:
{"hour": 9, "minute": 49}
